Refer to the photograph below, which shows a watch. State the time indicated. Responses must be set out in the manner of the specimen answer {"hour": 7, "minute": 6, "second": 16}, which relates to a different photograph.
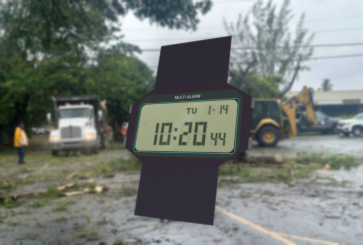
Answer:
{"hour": 10, "minute": 20, "second": 44}
